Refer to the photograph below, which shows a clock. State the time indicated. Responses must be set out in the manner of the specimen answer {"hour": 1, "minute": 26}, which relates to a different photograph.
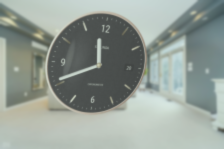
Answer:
{"hour": 11, "minute": 41}
